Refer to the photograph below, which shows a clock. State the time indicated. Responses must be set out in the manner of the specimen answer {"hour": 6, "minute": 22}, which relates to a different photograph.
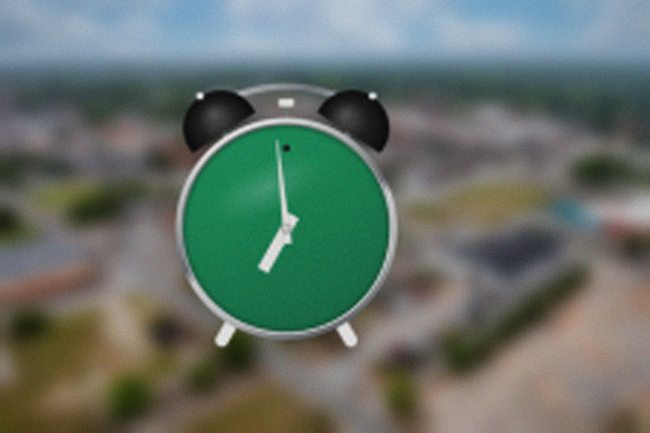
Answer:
{"hour": 6, "minute": 59}
